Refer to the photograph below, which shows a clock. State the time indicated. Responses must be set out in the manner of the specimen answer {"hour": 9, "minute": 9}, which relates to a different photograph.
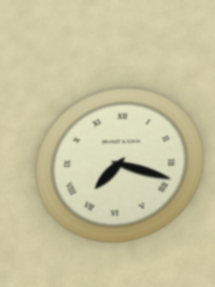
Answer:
{"hour": 7, "minute": 18}
